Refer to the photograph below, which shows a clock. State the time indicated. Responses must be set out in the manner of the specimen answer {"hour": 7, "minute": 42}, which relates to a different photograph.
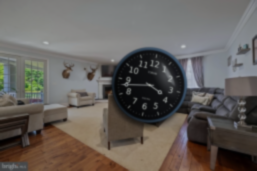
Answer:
{"hour": 3, "minute": 43}
